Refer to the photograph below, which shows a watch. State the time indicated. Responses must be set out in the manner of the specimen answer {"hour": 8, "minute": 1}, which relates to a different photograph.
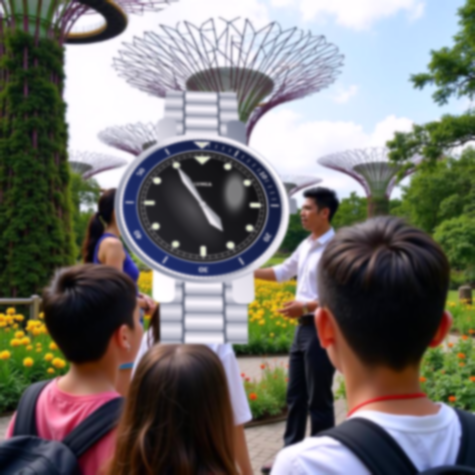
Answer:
{"hour": 4, "minute": 55}
